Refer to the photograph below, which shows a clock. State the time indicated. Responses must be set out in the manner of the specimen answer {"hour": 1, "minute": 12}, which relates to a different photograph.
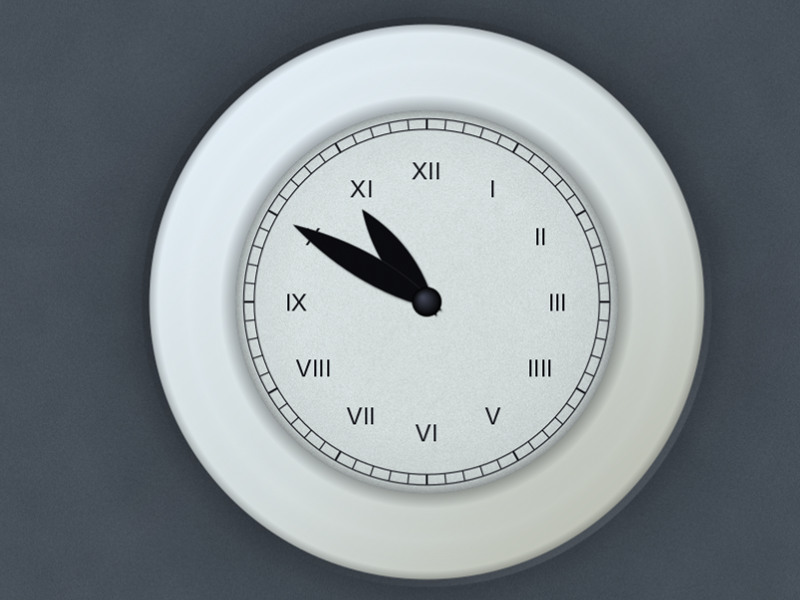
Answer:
{"hour": 10, "minute": 50}
